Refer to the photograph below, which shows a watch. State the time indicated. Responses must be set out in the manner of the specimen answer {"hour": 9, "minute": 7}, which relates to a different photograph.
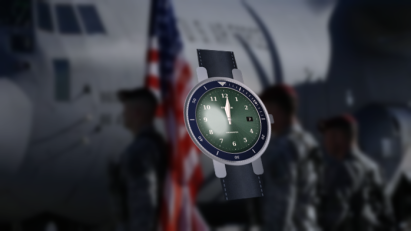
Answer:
{"hour": 12, "minute": 1}
